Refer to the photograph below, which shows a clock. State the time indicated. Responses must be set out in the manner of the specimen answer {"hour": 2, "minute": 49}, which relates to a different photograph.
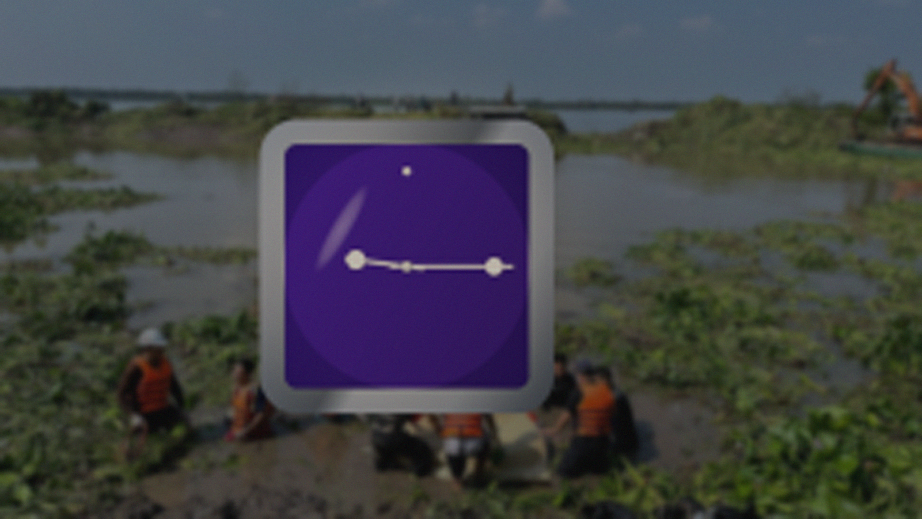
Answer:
{"hour": 9, "minute": 15}
